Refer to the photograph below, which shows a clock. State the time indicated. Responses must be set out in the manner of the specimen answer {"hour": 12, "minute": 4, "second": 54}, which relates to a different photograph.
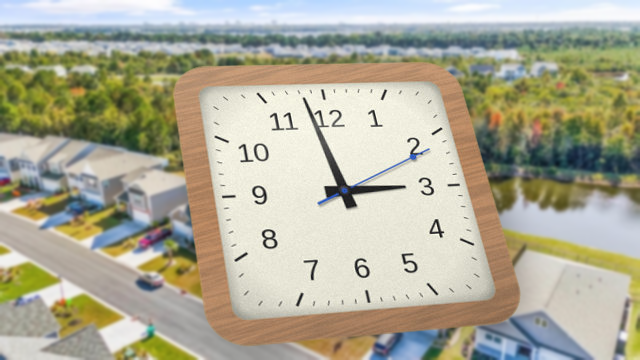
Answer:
{"hour": 2, "minute": 58, "second": 11}
